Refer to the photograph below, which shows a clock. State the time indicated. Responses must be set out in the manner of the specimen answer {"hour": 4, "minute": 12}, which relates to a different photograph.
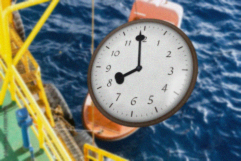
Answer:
{"hour": 7, "minute": 59}
